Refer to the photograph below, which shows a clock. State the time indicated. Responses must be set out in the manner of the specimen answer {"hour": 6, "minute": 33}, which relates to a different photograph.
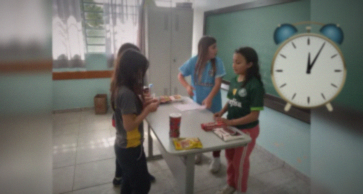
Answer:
{"hour": 12, "minute": 5}
